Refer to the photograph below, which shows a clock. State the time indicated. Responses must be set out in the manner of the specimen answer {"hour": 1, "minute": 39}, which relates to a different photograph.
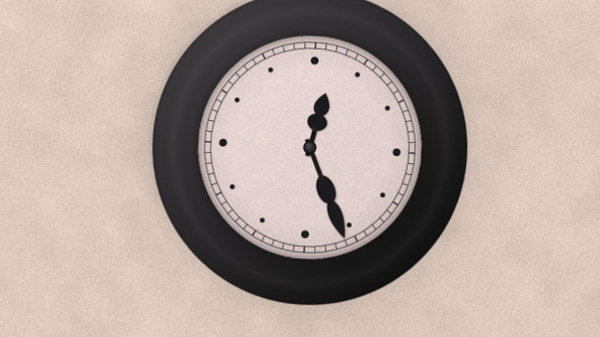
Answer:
{"hour": 12, "minute": 26}
